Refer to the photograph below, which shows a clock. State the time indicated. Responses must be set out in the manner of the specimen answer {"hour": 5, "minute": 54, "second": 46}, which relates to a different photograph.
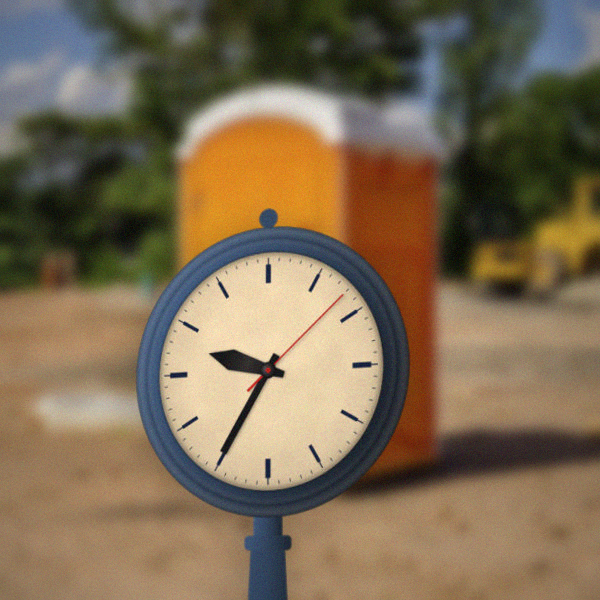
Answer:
{"hour": 9, "minute": 35, "second": 8}
